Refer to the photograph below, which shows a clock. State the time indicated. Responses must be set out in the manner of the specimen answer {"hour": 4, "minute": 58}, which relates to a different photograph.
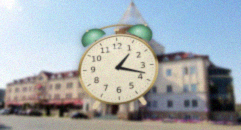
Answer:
{"hour": 1, "minute": 18}
